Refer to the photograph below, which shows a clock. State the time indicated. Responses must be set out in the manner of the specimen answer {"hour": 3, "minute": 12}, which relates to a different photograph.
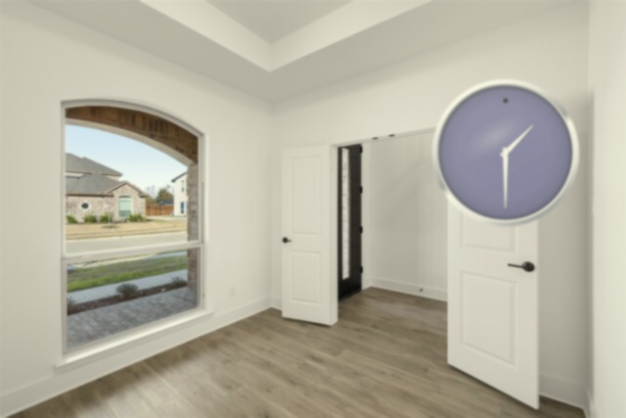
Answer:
{"hour": 1, "minute": 30}
